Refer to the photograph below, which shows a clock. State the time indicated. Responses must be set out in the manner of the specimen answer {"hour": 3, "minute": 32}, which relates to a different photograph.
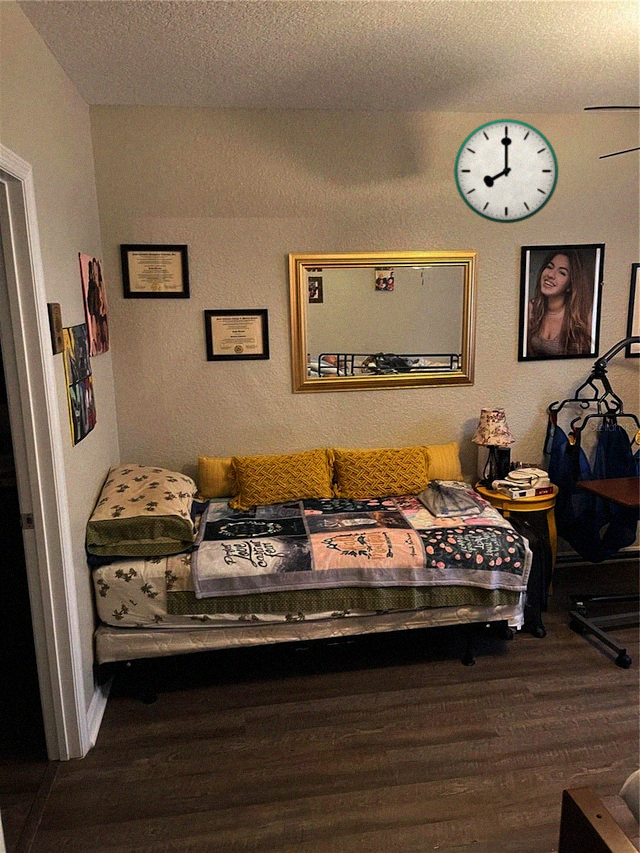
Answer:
{"hour": 8, "minute": 0}
